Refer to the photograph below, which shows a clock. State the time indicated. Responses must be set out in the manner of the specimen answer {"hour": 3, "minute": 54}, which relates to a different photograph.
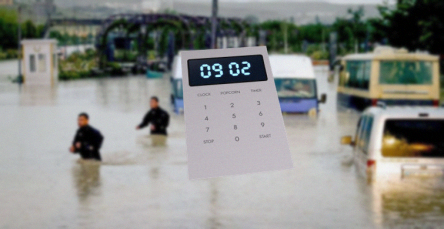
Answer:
{"hour": 9, "minute": 2}
